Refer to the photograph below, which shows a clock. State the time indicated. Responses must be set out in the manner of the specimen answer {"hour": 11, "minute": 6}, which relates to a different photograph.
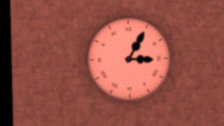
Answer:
{"hour": 3, "minute": 5}
